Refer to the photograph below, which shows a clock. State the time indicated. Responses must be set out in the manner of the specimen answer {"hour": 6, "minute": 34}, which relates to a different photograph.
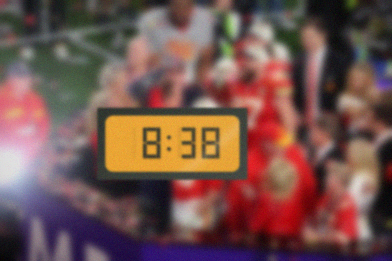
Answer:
{"hour": 8, "minute": 38}
